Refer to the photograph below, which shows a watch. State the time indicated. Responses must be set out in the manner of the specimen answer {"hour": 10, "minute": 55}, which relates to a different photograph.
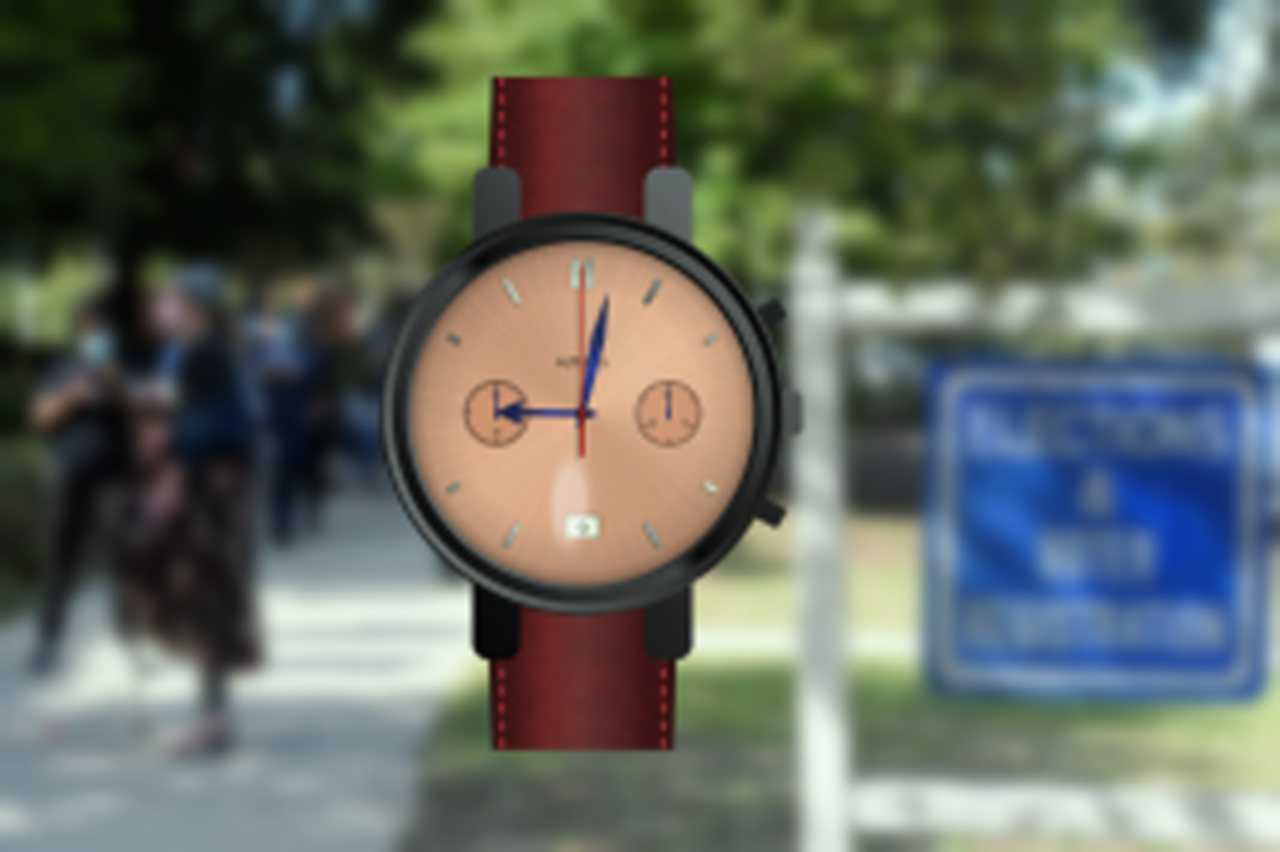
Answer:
{"hour": 9, "minute": 2}
